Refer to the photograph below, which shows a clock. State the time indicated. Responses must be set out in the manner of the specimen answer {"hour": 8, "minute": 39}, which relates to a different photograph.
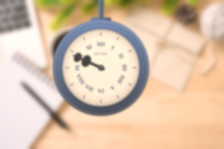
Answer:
{"hour": 9, "minute": 49}
